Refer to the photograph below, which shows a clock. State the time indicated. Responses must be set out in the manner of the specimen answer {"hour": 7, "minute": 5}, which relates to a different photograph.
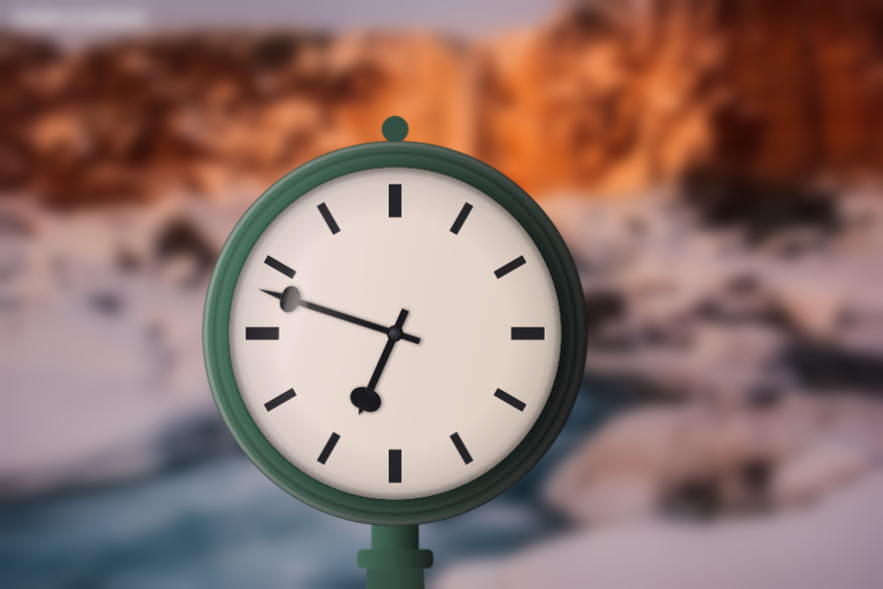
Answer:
{"hour": 6, "minute": 48}
